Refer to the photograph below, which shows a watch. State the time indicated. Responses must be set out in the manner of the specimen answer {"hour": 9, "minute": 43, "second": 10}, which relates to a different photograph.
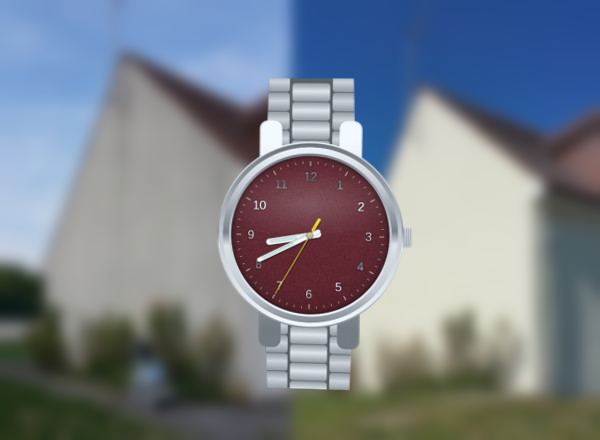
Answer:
{"hour": 8, "minute": 40, "second": 35}
